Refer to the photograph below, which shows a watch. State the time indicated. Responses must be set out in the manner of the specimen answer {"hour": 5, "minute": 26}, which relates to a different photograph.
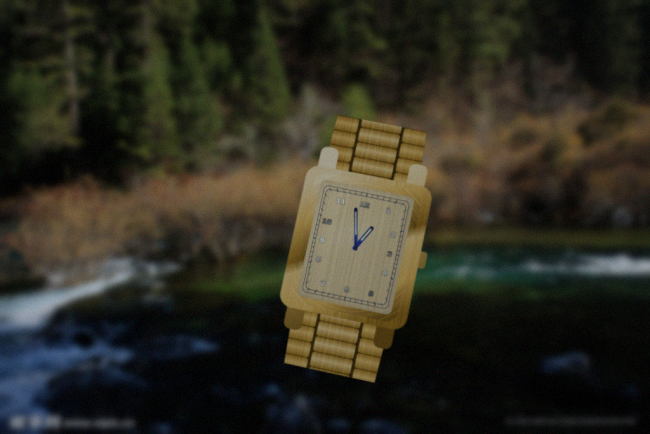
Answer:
{"hour": 12, "minute": 58}
